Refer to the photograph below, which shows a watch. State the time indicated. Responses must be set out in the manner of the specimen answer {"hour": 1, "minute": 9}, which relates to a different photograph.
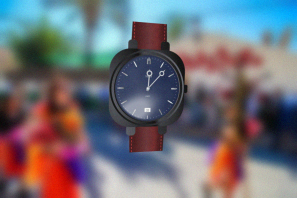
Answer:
{"hour": 12, "minute": 7}
